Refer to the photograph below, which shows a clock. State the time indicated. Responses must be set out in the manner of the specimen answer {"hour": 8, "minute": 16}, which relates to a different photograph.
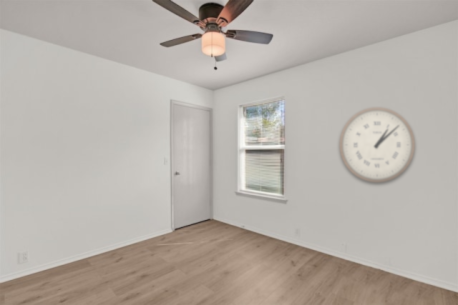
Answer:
{"hour": 1, "minute": 8}
